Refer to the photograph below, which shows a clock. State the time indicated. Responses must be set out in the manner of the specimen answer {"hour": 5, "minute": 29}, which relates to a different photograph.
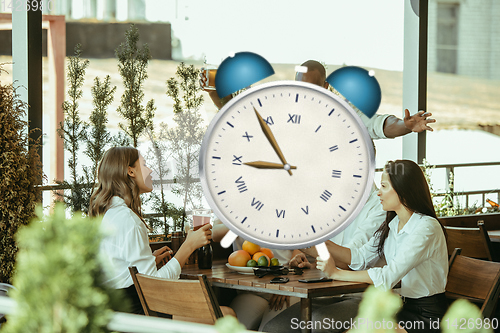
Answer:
{"hour": 8, "minute": 54}
